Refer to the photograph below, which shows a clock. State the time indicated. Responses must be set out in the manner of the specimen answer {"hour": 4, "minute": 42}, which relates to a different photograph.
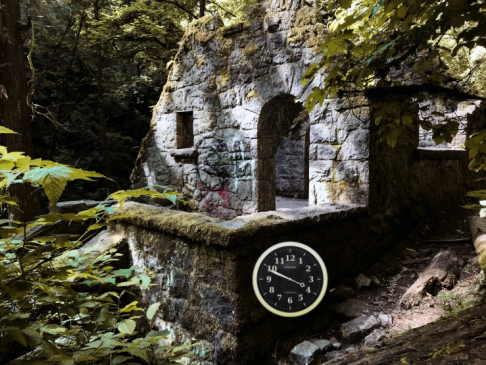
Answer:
{"hour": 3, "minute": 49}
